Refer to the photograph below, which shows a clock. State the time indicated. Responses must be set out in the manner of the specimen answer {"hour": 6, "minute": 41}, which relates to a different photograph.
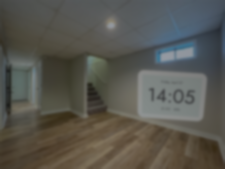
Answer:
{"hour": 14, "minute": 5}
